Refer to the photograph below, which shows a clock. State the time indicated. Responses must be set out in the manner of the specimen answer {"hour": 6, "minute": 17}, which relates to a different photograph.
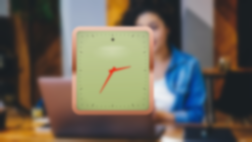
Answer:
{"hour": 2, "minute": 35}
